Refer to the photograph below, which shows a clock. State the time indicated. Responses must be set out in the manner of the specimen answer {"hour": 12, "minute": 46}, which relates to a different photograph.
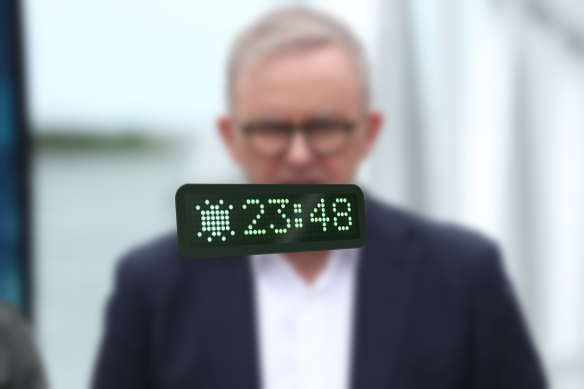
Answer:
{"hour": 23, "minute": 48}
